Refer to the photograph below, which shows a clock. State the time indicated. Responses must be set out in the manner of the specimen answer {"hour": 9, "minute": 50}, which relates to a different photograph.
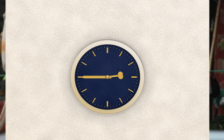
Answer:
{"hour": 2, "minute": 45}
